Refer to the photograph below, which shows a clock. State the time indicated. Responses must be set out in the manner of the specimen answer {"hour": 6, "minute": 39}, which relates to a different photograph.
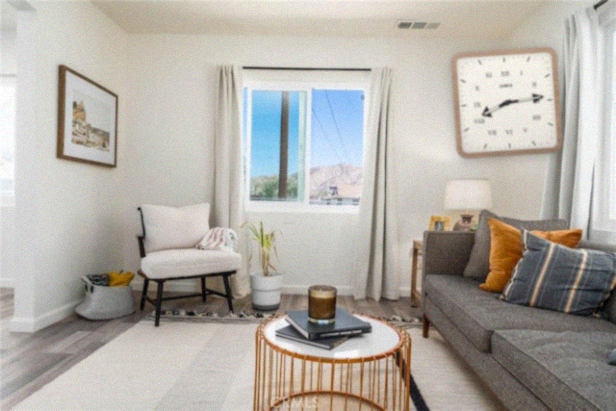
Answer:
{"hour": 8, "minute": 14}
